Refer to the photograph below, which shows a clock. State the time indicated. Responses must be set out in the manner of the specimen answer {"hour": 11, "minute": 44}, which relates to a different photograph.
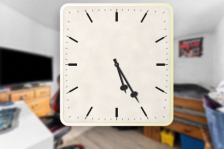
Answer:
{"hour": 5, "minute": 25}
